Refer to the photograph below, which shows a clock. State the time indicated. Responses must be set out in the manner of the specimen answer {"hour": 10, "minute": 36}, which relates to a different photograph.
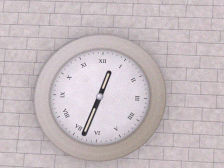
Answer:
{"hour": 12, "minute": 33}
